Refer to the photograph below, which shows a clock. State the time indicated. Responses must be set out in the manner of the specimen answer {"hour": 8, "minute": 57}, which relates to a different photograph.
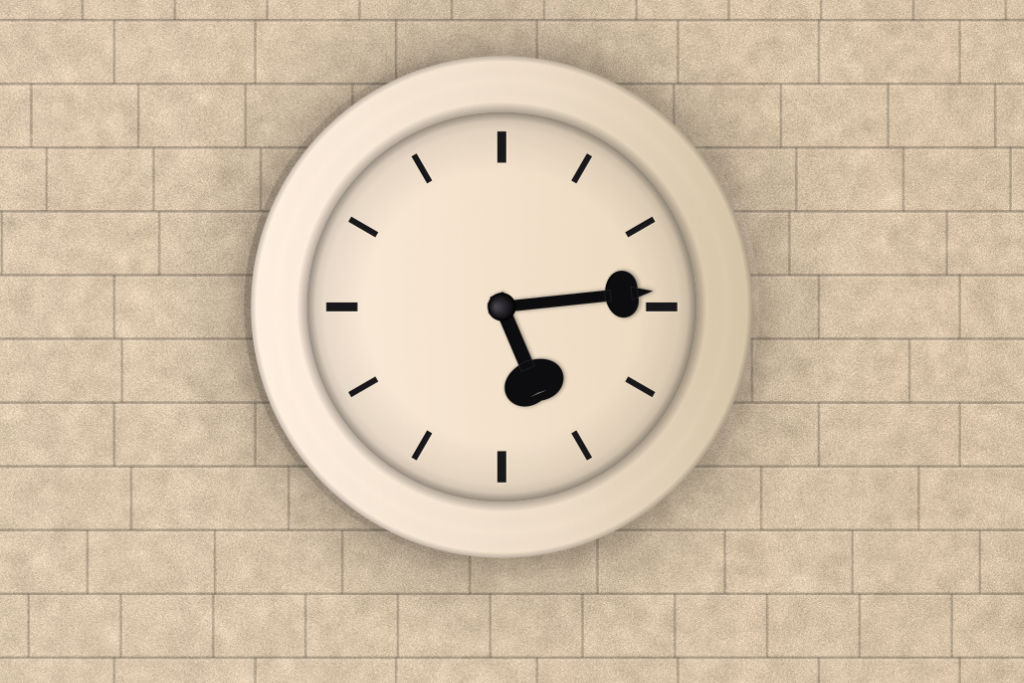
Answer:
{"hour": 5, "minute": 14}
